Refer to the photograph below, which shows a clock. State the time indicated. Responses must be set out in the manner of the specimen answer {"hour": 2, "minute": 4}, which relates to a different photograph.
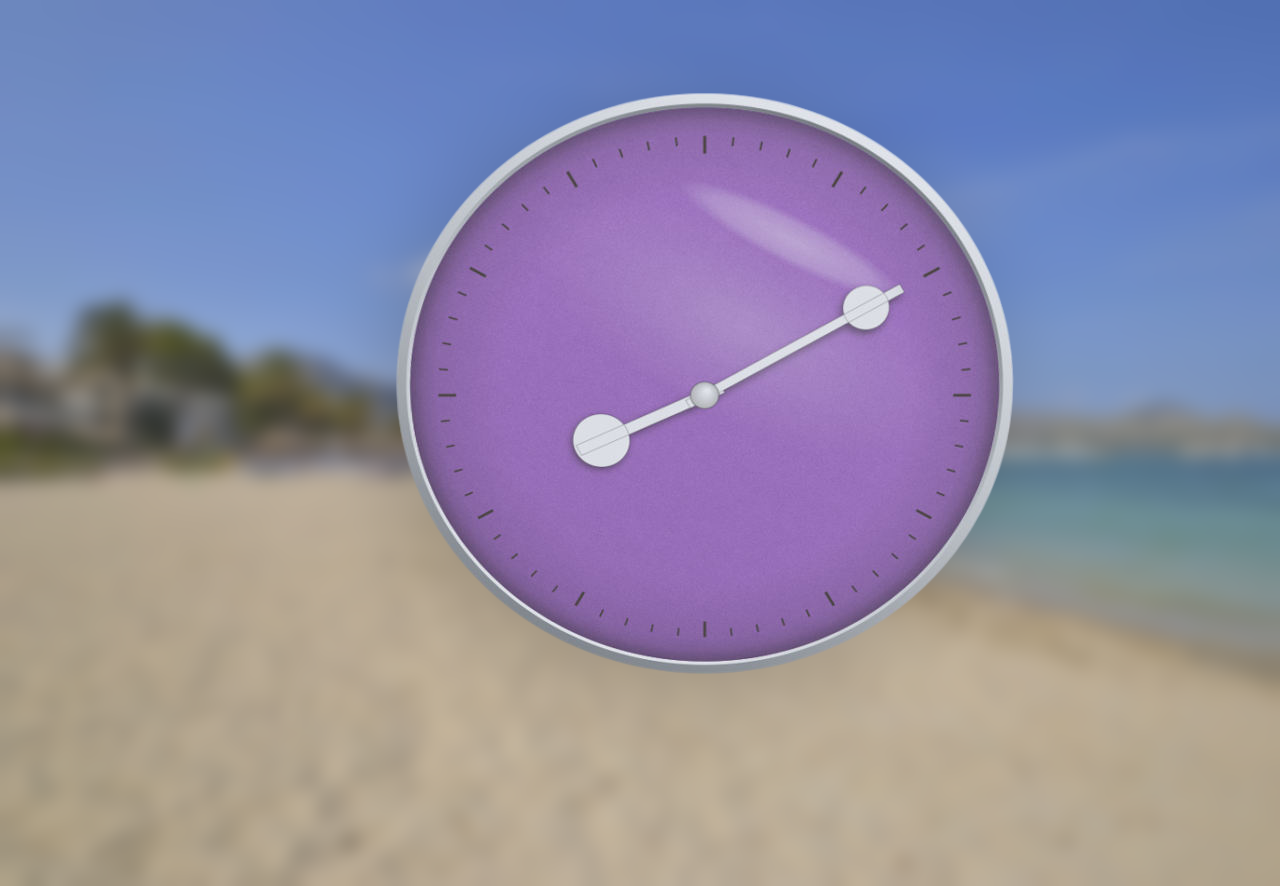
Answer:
{"hour": 8, "minute": 10}
